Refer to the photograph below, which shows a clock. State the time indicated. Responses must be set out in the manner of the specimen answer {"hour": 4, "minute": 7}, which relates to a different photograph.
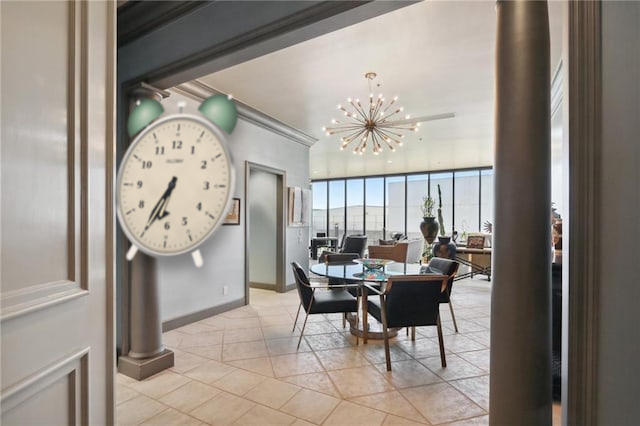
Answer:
{"hour": 6, "minute": 35}
